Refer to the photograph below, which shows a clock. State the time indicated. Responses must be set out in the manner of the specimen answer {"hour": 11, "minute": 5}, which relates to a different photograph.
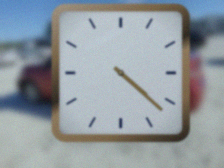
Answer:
{"hour": 4, "minute": 22}
